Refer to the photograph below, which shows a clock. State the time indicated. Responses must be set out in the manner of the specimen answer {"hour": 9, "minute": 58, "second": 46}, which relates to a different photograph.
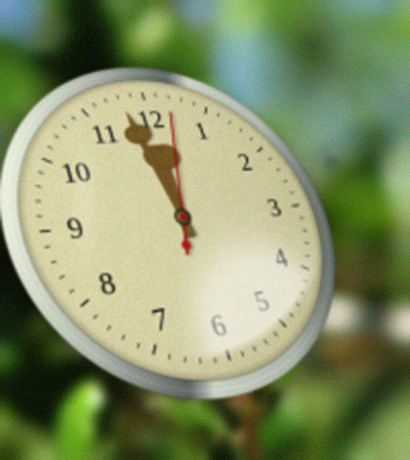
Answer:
{"hour": 11, "minute": 58, "second": 2}
